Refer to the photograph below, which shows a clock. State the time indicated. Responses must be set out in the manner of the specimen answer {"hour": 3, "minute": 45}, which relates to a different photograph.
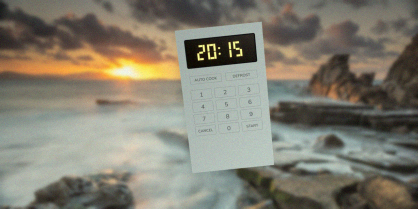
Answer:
{"hour": 20, "minute": 15}
